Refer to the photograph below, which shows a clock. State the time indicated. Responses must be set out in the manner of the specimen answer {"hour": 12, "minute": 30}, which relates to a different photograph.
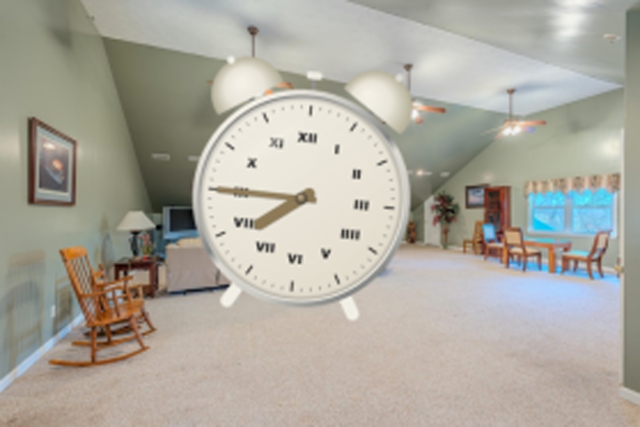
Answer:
{"hour": 7, "minute": 45}
